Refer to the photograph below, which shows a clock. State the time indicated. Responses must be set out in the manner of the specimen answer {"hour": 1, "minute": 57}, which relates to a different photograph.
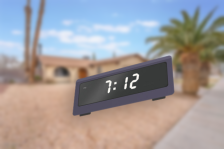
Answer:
{"hour": 7, "minute": 12}
